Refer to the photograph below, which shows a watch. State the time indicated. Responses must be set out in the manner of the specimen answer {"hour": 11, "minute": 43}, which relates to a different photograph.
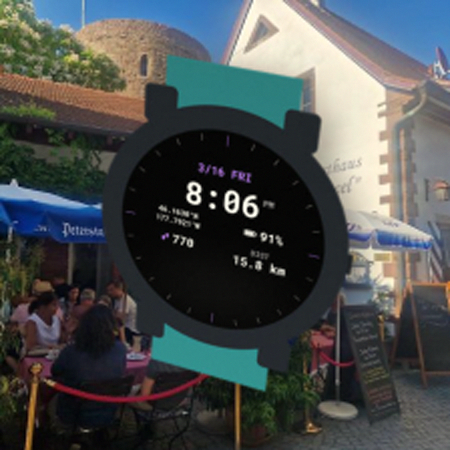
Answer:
{"hour": 8, "minute": 6}
